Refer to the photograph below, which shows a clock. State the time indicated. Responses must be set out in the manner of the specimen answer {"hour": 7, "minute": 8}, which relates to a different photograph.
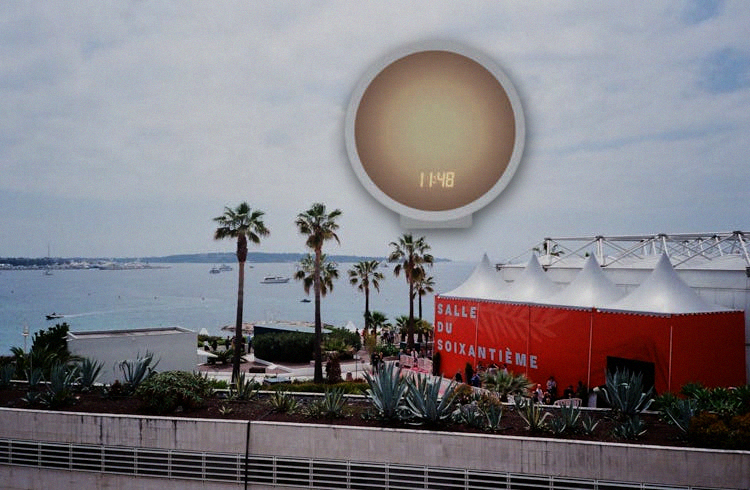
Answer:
{"hour": 11, "minute": 48}
